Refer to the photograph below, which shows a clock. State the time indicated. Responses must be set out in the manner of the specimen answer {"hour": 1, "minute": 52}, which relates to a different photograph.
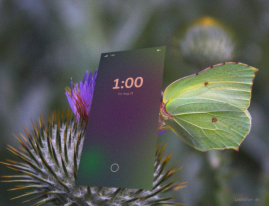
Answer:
{"hour": 1, "minute": 0}
